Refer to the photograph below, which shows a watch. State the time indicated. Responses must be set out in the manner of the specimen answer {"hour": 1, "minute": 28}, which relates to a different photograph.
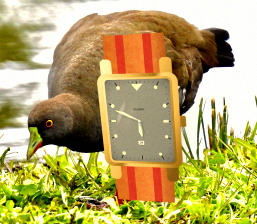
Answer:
{"hour": 5, "minute": 49}
